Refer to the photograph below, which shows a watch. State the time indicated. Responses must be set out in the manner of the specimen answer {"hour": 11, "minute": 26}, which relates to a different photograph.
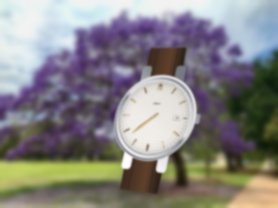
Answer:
{"hour": 7, "minute": 38}
